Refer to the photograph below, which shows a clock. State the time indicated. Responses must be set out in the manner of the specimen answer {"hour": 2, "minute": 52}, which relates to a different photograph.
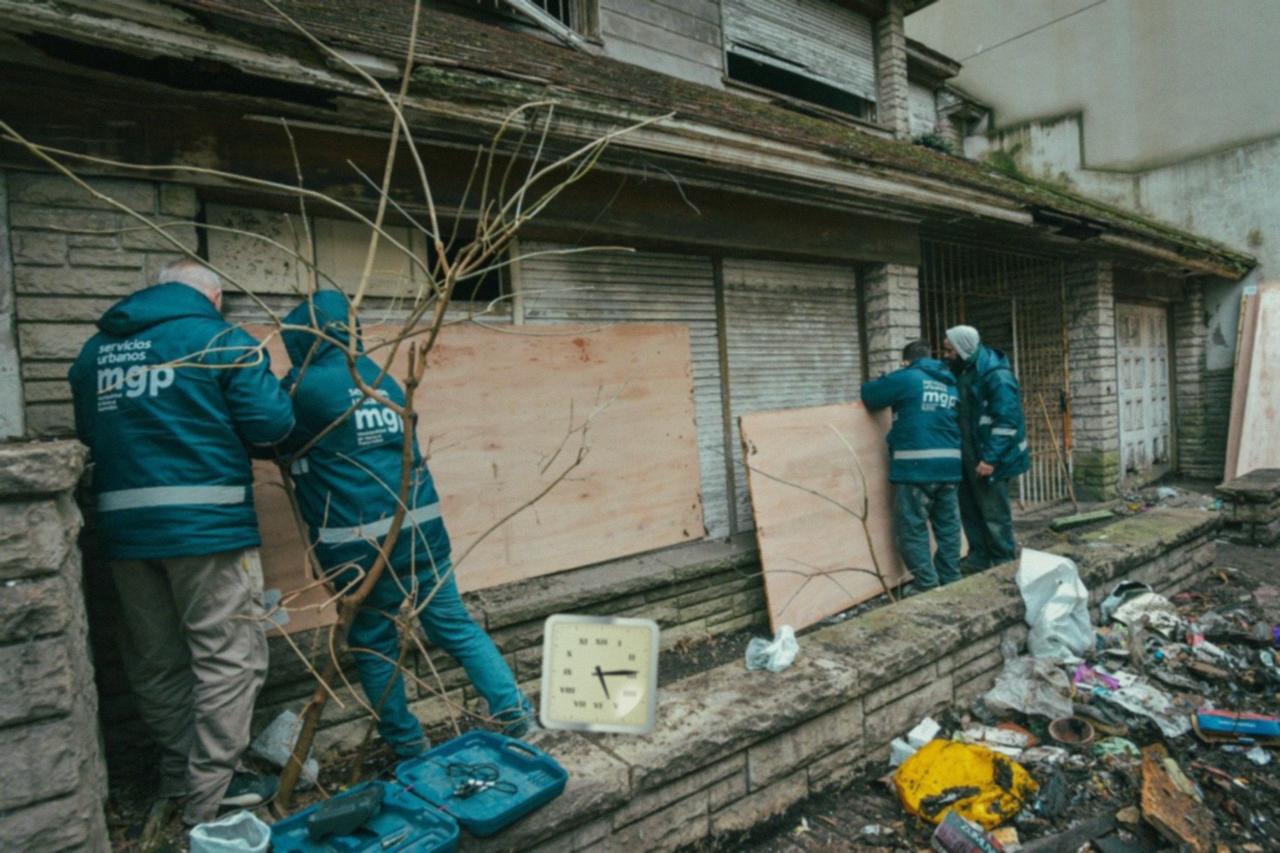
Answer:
{"hour": 5, "minute": 14}
